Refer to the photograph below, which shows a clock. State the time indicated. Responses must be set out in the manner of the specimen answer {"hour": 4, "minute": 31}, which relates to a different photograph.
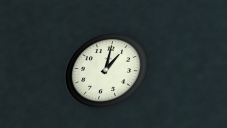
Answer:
{"hour": 1, "minute": 0}
